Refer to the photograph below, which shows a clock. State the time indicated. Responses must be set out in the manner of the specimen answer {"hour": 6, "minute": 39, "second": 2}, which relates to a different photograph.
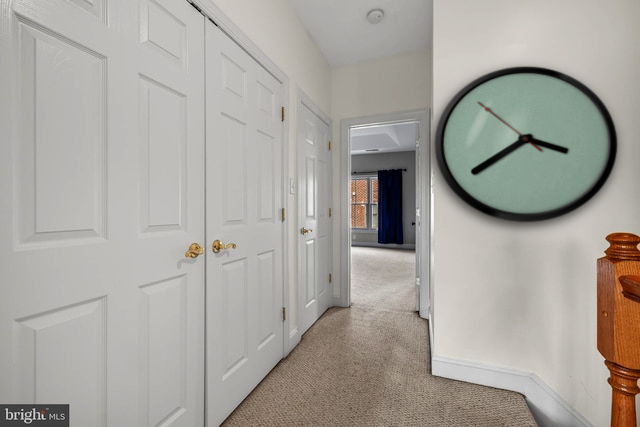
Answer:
{"hour": 3, "minute": 38, "second": 52}
